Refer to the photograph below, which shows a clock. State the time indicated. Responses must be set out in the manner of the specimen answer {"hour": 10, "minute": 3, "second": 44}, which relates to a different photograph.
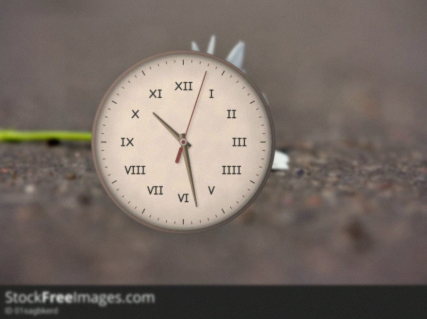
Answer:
{"hour": 10, "minute": 28, "second": 3}
